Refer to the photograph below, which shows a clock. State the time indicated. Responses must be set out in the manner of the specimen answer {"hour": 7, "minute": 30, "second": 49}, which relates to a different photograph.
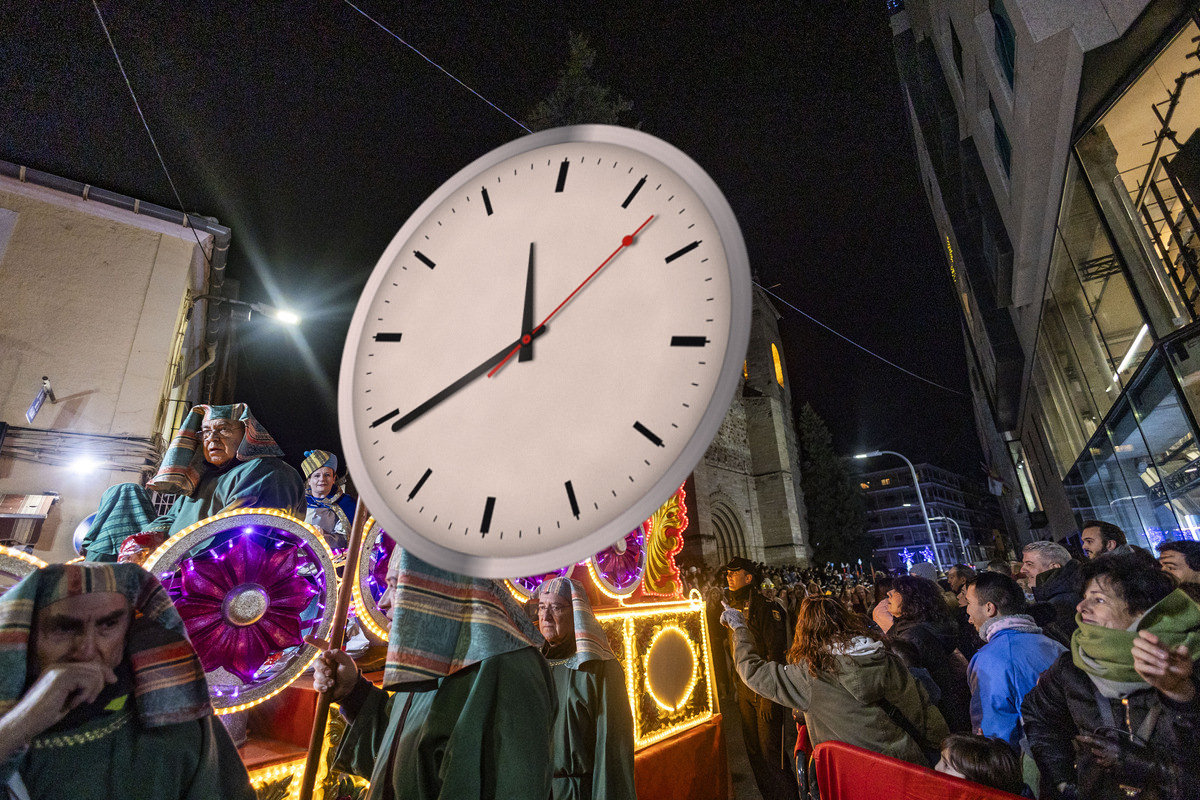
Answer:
{"hour": 11, "minute": 39, "second": 7}
